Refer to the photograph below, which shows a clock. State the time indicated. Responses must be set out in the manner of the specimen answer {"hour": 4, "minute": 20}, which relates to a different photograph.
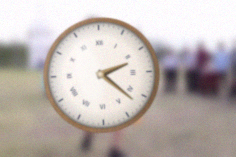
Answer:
{"hour": 2, "minute": 22}
